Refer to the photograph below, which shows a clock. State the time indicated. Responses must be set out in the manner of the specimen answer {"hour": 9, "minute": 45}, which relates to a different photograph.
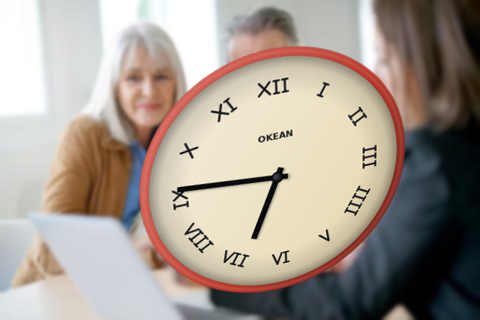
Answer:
{"hour": 6, "minute": 46}
